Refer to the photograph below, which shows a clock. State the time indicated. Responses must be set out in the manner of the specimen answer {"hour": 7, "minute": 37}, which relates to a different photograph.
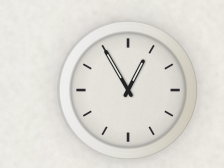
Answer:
{"hour": 12, "minute": 55}
